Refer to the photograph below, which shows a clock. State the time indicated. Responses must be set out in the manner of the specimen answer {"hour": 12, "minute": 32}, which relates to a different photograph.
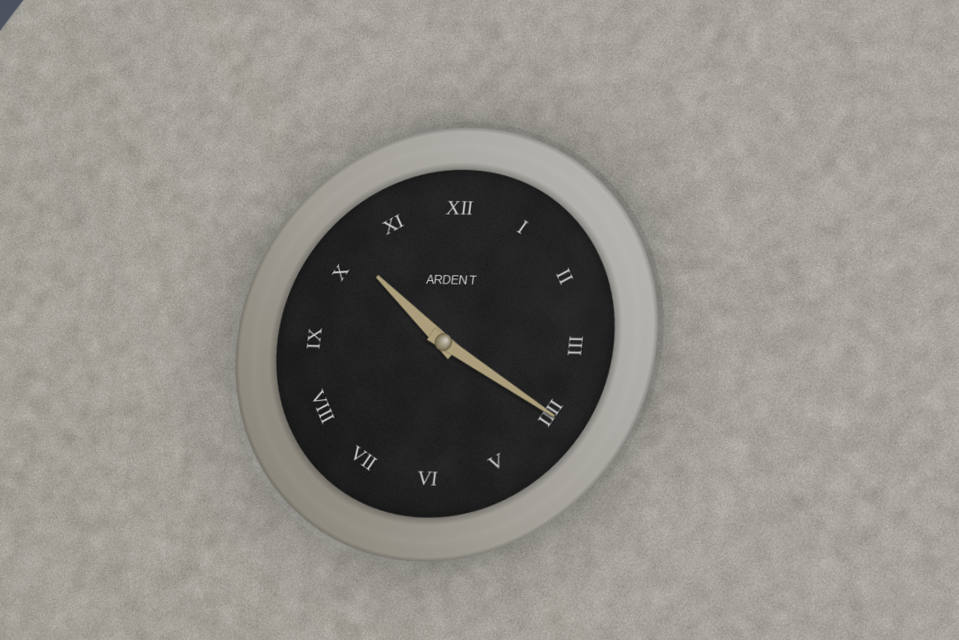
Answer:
{"hour": 10, "minute": 20}
